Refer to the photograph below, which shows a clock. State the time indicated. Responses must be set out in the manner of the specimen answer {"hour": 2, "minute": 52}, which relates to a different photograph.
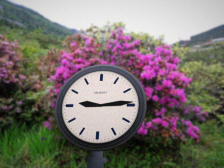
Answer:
{"hour": 9, "minute": 14}
